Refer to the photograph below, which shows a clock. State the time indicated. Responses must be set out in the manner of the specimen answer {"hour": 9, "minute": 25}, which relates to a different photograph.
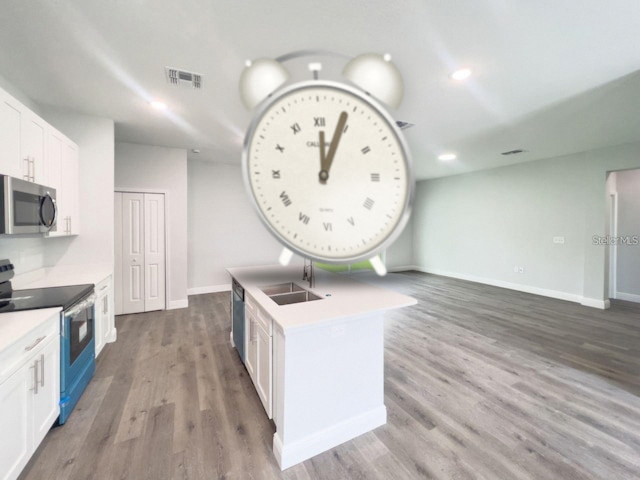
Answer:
{"hour": 12, "minute": 4}
